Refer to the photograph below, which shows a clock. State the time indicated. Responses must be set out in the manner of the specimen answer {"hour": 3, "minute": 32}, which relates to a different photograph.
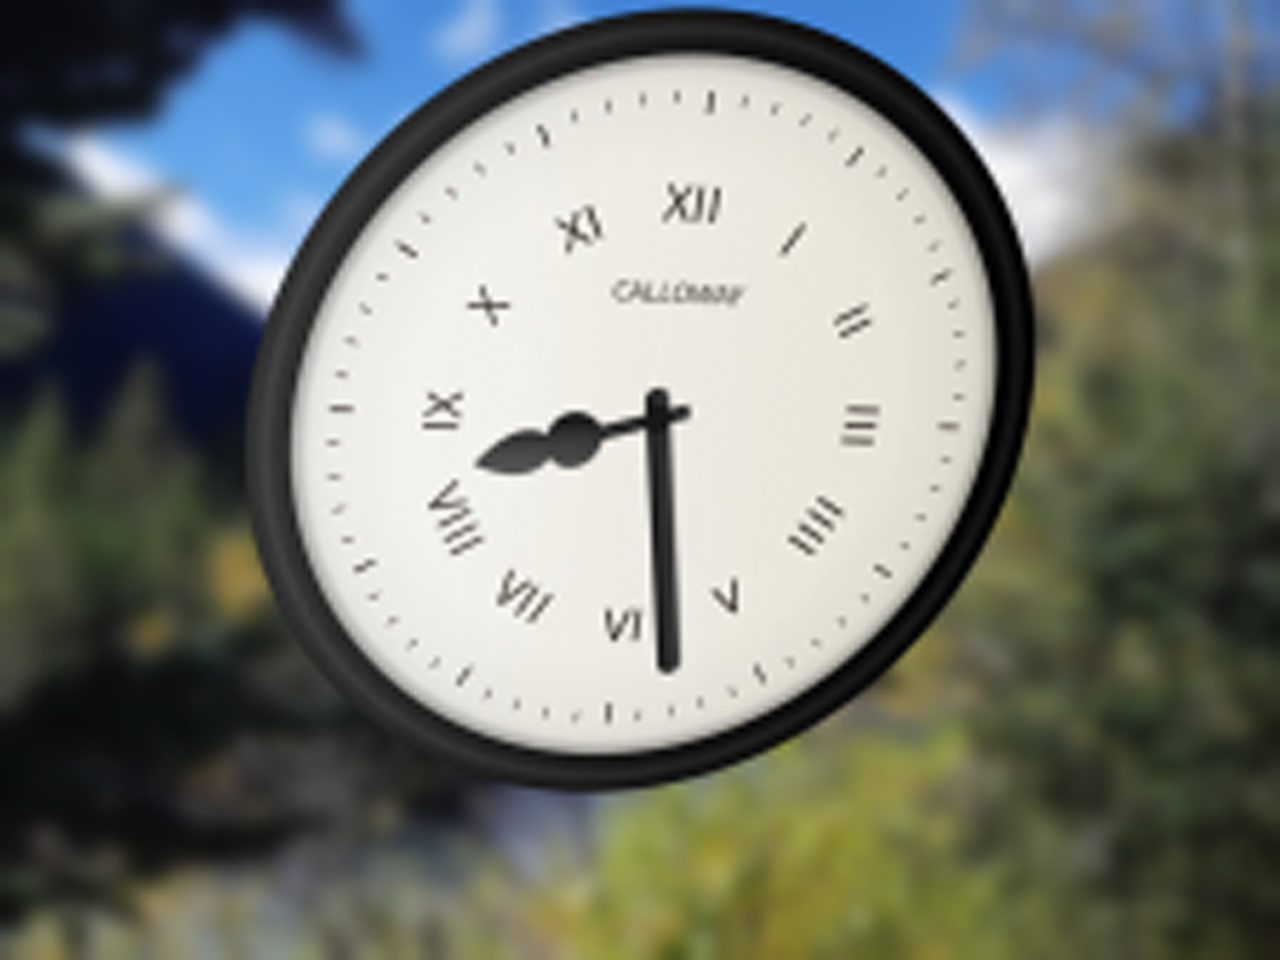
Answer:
{"hour": 8, "minute": 28}
